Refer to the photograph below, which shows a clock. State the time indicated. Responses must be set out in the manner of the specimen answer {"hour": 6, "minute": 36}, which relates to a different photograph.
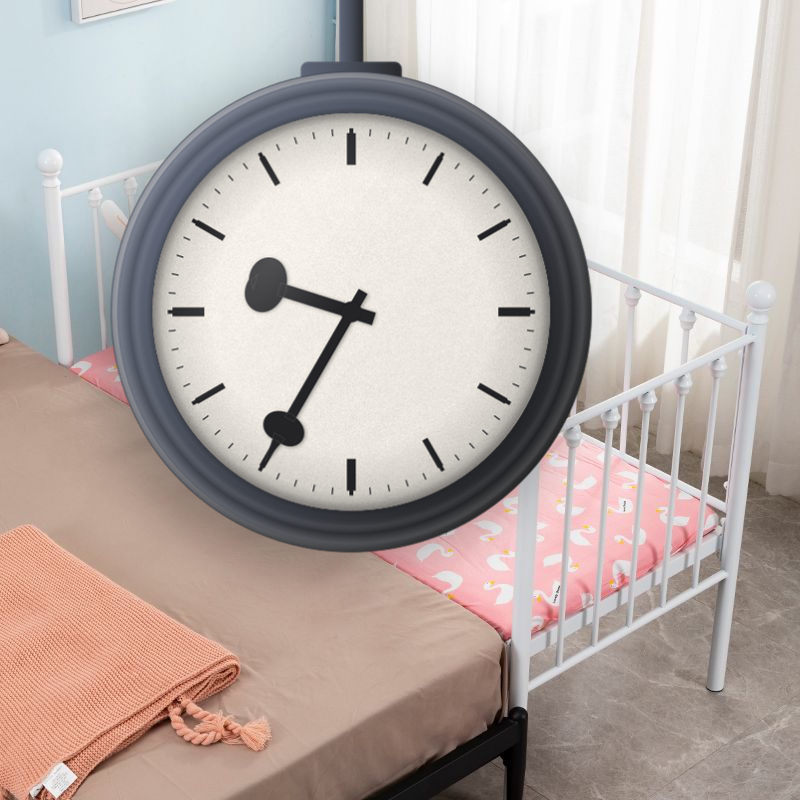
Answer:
{"hour": 9, "minute": 35}
